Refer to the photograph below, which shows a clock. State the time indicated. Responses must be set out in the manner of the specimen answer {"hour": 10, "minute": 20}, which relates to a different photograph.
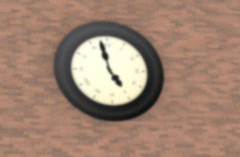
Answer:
{"hour": 4, "minute": 58}
